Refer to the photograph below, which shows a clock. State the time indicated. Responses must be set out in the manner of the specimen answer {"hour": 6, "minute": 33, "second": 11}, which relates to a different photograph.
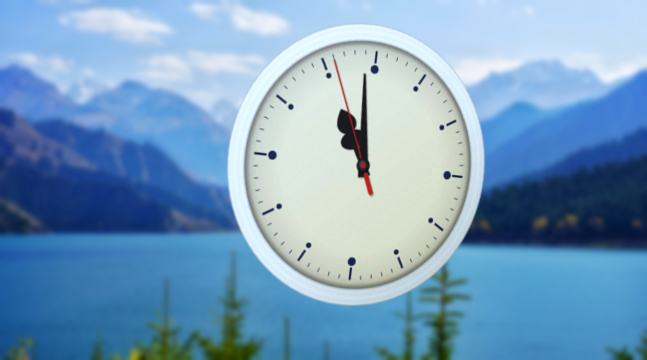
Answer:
{"hour": 10, "minute": 58, "second": 56}
